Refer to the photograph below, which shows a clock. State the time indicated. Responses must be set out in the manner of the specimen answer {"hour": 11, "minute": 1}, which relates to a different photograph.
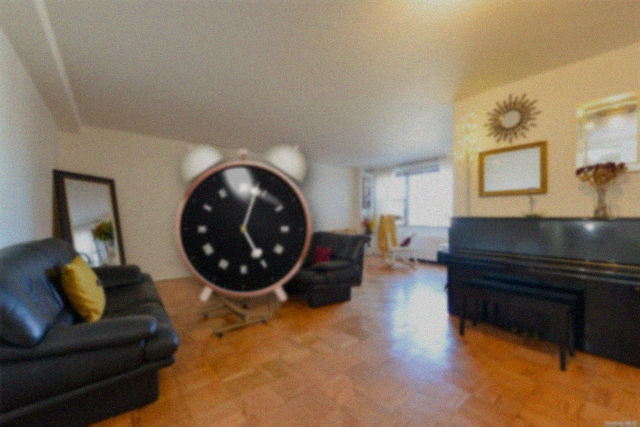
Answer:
{"hour": 5, "minute": 3}
